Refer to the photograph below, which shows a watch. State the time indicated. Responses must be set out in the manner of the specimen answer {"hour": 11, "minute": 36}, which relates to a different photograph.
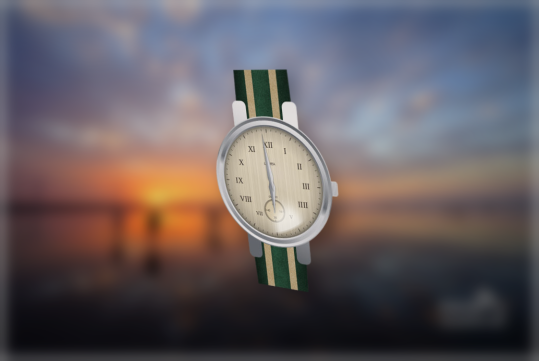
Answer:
{"hour": 5, "minute": 59}
